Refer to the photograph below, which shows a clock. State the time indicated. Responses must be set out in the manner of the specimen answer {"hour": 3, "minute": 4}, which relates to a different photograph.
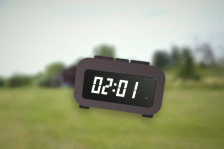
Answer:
{"hour": 2, "minute": 1}
